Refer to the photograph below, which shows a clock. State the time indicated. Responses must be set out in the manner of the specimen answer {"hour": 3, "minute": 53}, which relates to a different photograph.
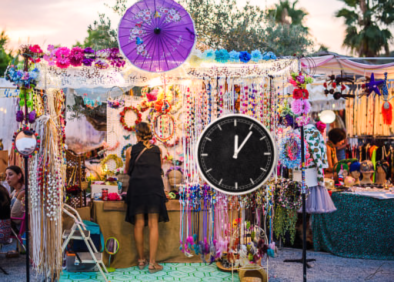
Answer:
{"hour": 12, "minute": 6}
